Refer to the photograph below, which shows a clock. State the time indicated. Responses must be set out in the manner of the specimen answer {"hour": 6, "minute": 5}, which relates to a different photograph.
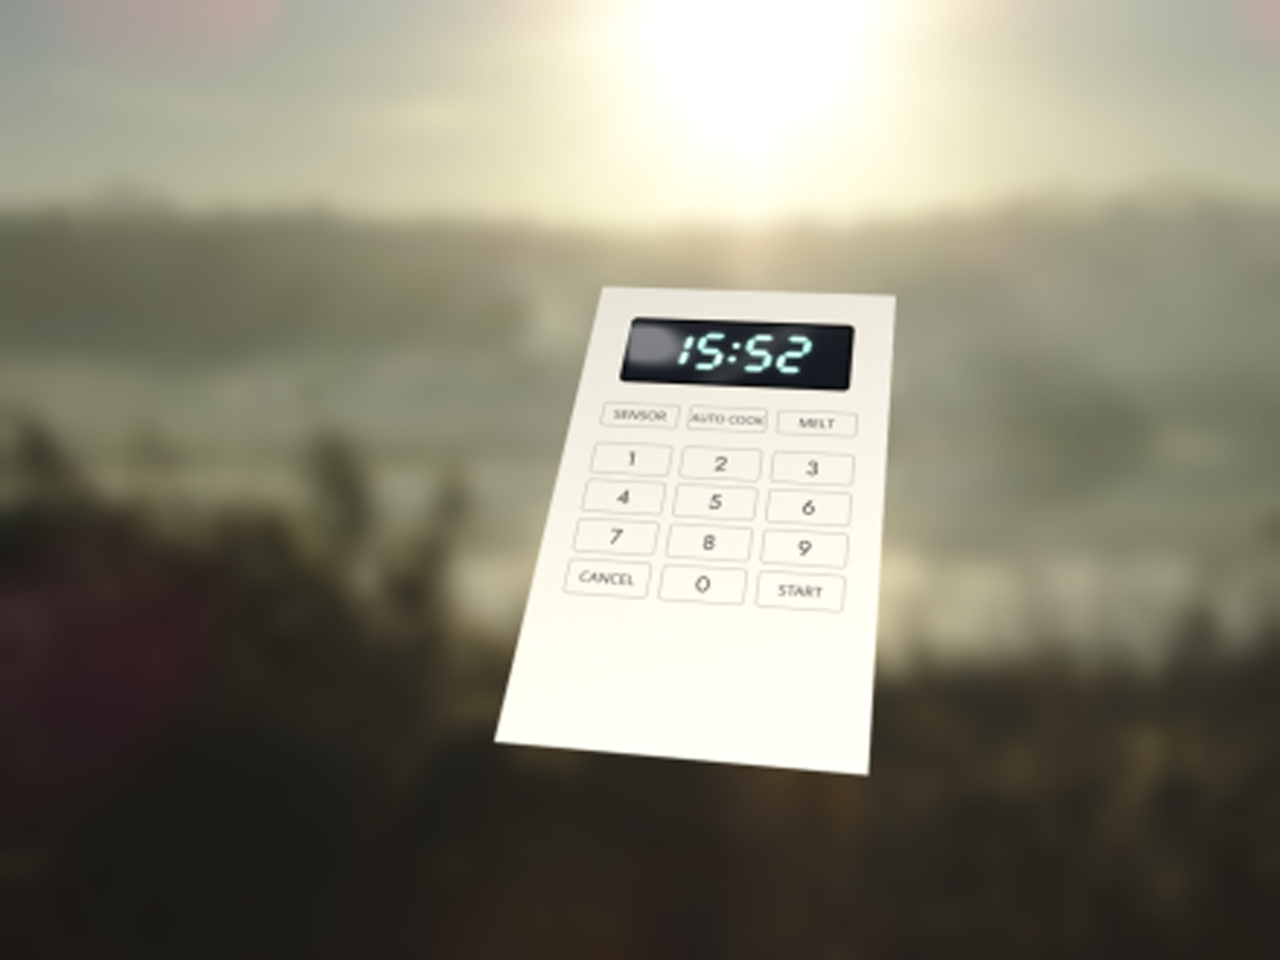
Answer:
{"hour": 15, "minute": 52}
